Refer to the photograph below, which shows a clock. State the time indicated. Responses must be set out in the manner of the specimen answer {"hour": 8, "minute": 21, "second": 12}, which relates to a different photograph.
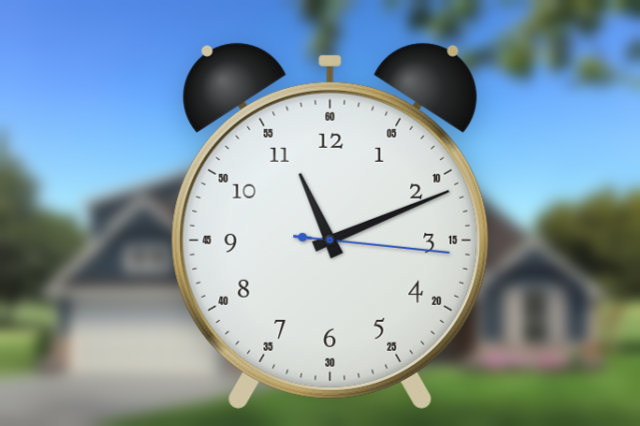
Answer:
{"hour": 11, "minute": 11, "second": 16}
